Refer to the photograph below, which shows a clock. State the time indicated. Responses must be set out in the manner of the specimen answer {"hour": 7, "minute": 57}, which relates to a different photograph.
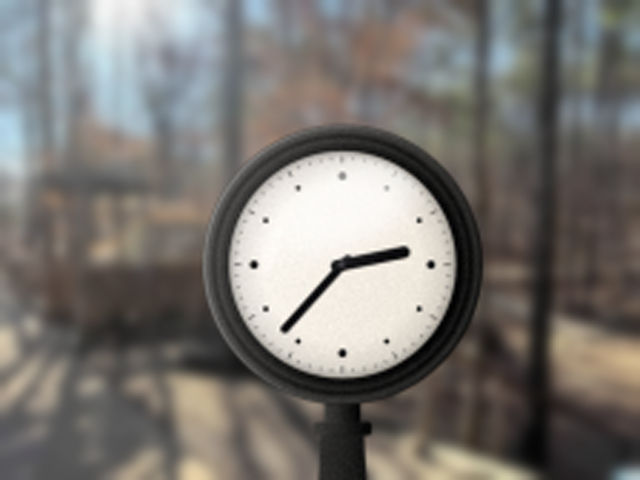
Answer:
{"hour": 2, "minute": 37}
